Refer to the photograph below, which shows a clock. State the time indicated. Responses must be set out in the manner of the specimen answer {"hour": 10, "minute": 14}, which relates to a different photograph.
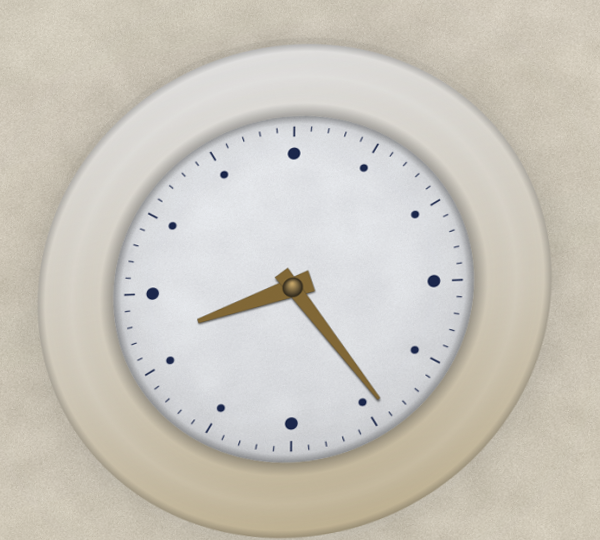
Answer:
{"hour": 8, "minute": 24}
